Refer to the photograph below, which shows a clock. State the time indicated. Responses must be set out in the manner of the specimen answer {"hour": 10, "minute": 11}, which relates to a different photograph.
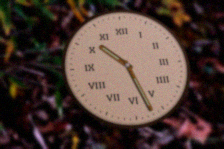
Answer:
{"hour": 10, "minute": 27}
